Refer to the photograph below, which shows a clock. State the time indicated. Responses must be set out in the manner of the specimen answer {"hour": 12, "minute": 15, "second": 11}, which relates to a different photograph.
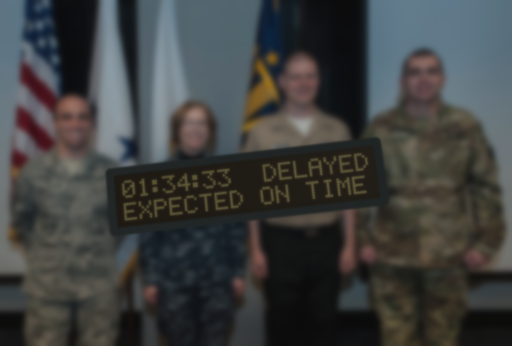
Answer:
{"hour": 1, "minute": 34, "second": 33}
